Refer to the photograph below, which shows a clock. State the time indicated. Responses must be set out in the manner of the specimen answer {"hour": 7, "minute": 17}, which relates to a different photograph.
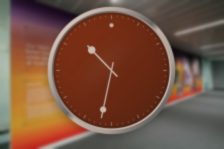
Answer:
{"hour": 10, "minute": 32}
